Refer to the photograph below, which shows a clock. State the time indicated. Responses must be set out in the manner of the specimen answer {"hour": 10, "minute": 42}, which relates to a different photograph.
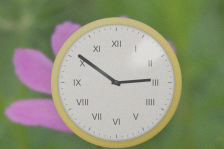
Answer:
{"hour": 2, "minute": 51}
